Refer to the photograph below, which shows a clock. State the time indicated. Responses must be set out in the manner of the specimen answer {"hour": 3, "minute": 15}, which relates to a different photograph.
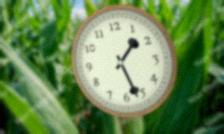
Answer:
{"hour": 1, "minute": 27}
